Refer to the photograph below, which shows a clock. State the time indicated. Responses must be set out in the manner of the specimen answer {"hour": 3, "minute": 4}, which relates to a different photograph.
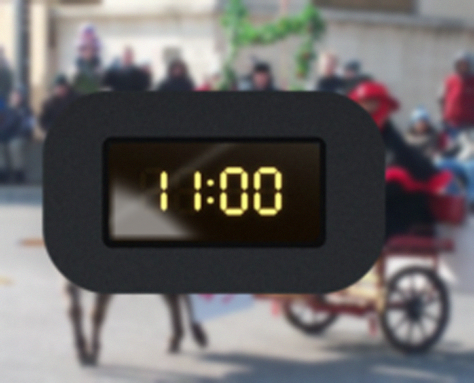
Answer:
{"hour": 11, "minute": 0}
